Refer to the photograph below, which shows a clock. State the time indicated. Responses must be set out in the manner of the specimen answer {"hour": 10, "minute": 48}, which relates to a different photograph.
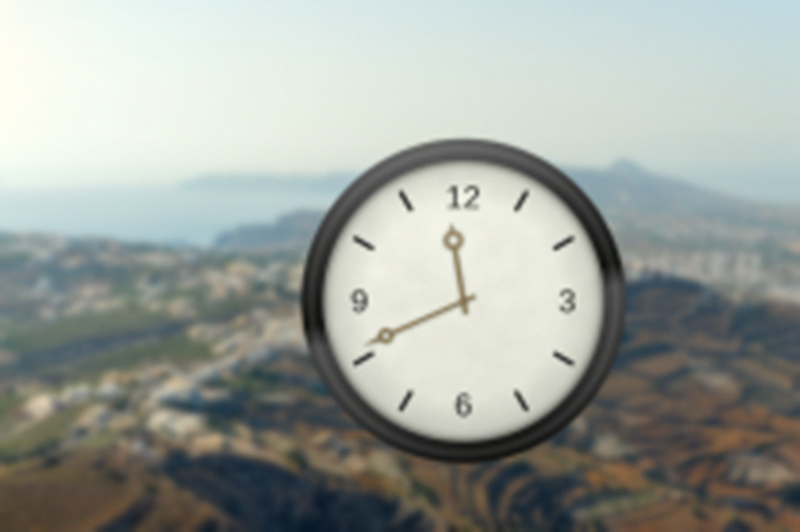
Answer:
{"hour": 11, "minute": 41}
